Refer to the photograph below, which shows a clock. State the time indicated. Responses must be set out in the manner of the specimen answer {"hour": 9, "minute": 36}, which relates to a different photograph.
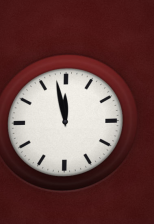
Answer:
{"hour": 11, "minute": 58}
